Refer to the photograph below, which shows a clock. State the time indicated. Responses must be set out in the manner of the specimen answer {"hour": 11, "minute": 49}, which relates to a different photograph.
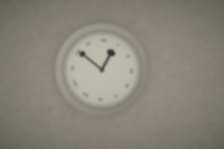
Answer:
{"hour": 12, "minute": 51}
